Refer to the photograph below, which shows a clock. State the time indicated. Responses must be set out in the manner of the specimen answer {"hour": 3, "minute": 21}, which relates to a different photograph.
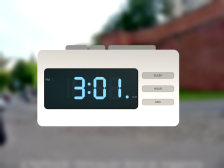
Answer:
{"hour": 3, "minute": 1}
